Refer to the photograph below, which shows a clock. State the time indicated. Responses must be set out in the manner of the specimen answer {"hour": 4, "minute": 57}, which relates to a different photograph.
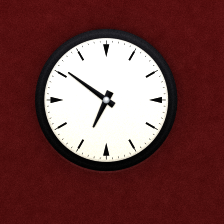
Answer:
{"hour": 6, "minute": 51}
